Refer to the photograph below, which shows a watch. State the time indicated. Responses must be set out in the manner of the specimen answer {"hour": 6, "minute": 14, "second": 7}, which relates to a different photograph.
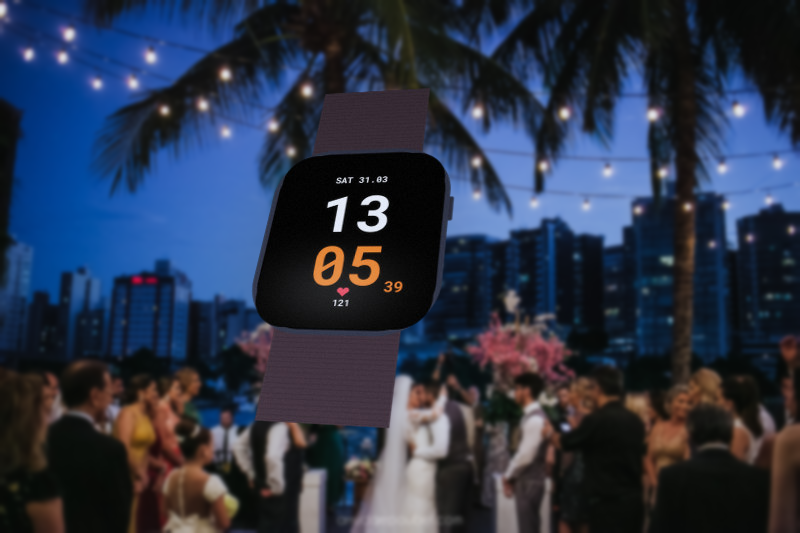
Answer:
{"hour": 13, "minute": 5, "second": 39}
